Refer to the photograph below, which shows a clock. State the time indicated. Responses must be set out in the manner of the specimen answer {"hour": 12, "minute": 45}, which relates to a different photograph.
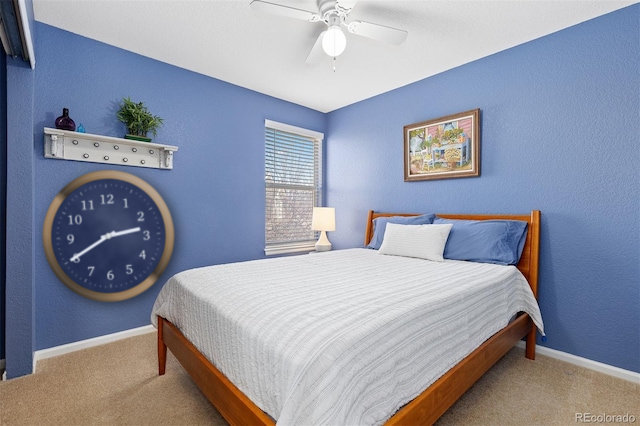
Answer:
{"hour": 2, "minute": 40}
